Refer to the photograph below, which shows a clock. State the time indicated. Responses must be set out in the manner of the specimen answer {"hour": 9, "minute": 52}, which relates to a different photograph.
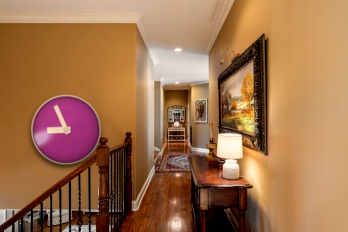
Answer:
{"hour": 8, "minute": 56}
